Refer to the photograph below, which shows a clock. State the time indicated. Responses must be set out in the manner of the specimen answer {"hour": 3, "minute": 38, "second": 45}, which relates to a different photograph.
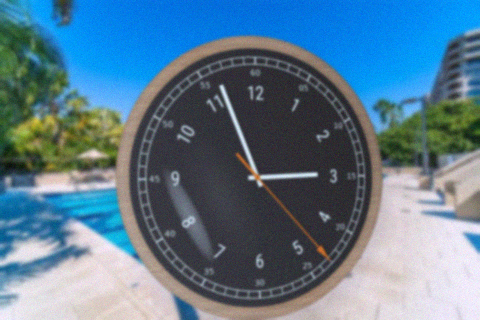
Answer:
{"hour": 2, "minute": 56, "second": 23}
